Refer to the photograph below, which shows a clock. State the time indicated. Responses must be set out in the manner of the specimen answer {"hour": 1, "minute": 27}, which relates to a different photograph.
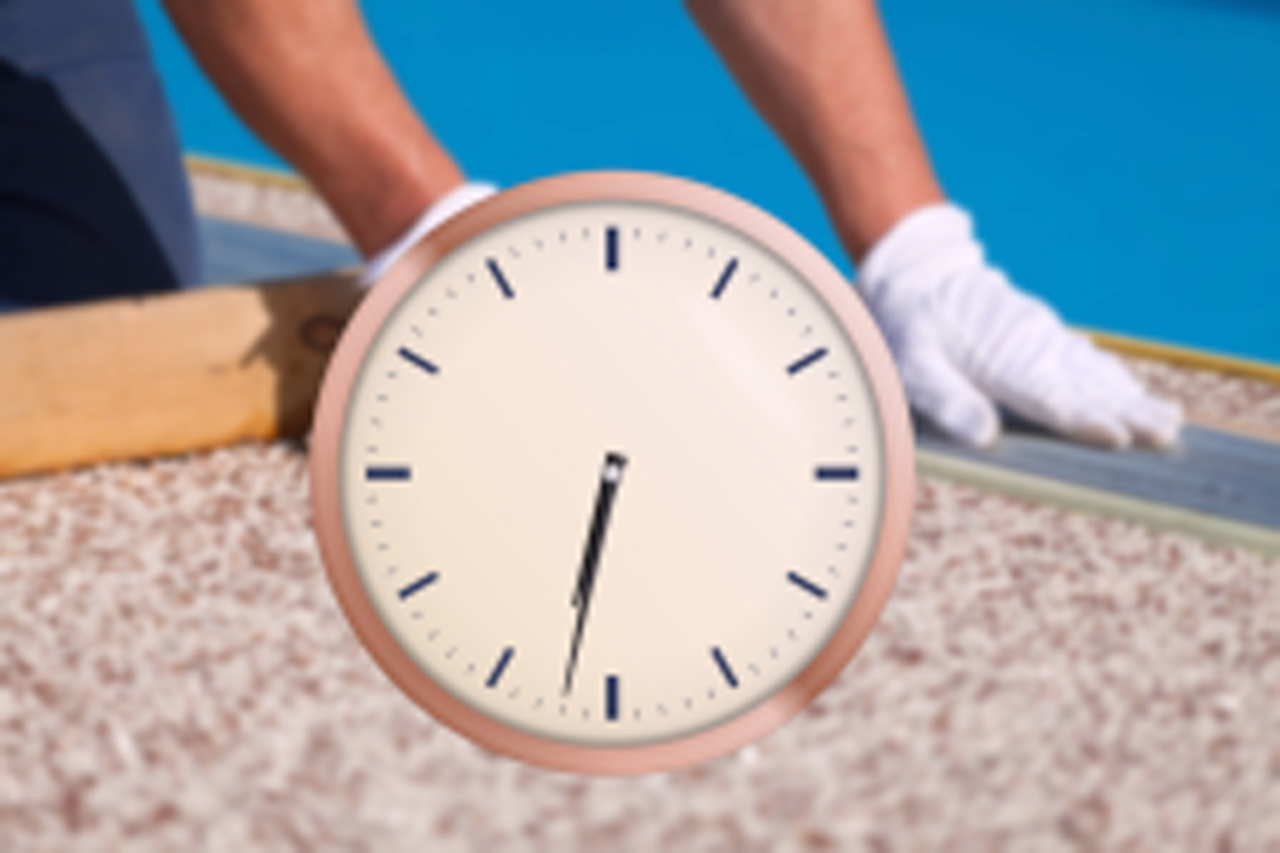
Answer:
{"hour": 6, "minute": 32}
